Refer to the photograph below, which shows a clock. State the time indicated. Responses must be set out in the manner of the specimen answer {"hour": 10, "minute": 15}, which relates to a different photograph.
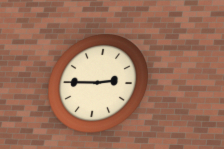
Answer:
{"hour": 2, "minute": 45}
